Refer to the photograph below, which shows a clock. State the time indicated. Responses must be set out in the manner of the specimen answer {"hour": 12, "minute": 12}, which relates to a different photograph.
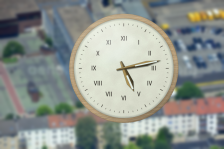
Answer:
{"hour": 5, "minute": 13}
